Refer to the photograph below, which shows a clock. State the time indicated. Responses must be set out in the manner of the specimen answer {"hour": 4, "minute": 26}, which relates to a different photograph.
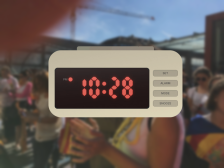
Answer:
{"hour": 10, "minute": 28}
